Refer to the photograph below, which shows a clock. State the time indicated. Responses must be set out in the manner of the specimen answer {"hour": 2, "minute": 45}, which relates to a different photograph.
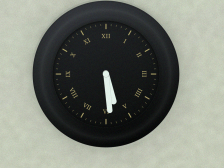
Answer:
{"hour": 5, "minute": 29}
